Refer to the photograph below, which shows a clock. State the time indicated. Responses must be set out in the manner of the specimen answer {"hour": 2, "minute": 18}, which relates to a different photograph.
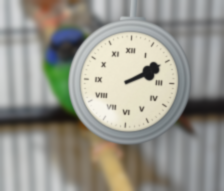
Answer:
{"hour": 2, "minute": 10}
